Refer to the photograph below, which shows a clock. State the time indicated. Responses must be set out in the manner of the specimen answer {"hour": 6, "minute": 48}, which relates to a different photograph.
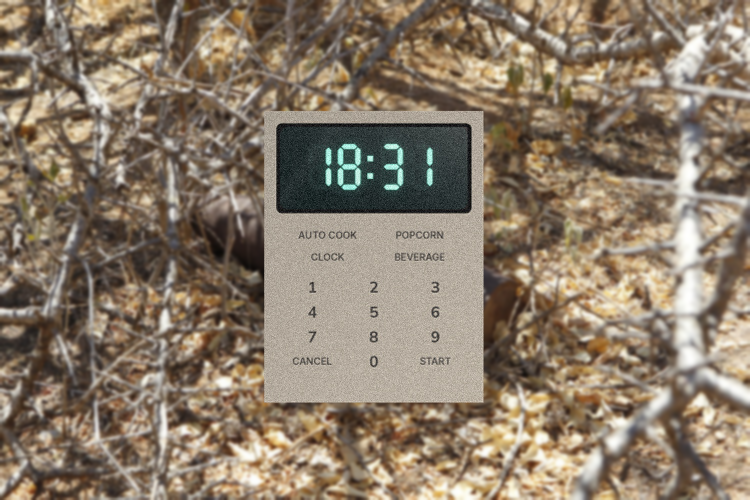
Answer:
{"hour": 18, "minute": 31}
